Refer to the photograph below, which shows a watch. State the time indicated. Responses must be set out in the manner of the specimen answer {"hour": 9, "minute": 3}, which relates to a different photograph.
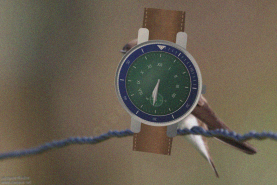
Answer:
{"hour": 6, "minute": 31}
